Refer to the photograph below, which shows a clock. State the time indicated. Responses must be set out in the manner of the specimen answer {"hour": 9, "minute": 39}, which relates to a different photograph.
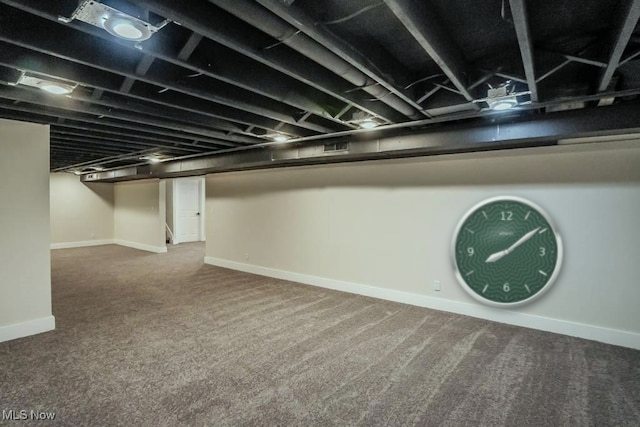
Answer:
{"hour": 8, "minute": 9}
